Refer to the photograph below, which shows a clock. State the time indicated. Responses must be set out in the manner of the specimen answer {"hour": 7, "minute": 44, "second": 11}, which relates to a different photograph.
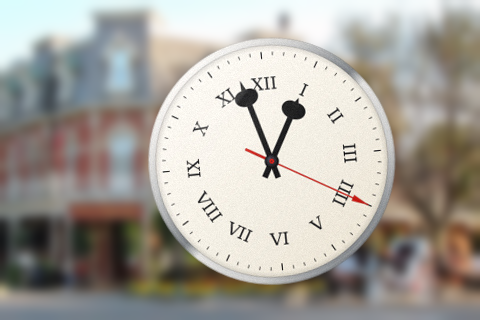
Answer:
{"hour": 12, "minute": 57, "second": 20}
